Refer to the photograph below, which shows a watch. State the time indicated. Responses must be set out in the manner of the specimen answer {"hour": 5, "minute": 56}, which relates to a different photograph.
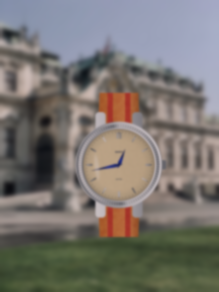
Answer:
{"hour": 12, "minute": 43}
